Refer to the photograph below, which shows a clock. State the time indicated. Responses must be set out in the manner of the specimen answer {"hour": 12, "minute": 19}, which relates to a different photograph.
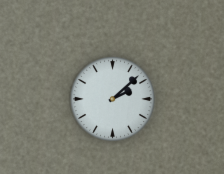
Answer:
{"hour": 2, "minute": 8}
